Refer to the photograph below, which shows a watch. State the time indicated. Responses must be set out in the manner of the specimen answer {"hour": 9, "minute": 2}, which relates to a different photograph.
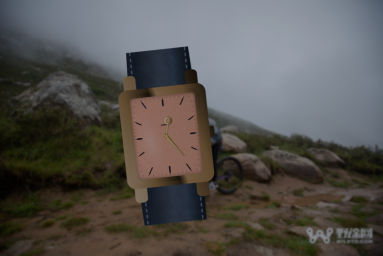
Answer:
{"hour": 12, "minute": 24}
